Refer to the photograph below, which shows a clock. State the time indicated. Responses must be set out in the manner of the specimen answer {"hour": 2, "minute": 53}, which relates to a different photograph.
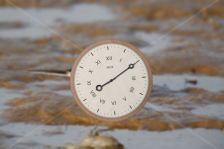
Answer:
{"hour": 8, "minute": 10}
